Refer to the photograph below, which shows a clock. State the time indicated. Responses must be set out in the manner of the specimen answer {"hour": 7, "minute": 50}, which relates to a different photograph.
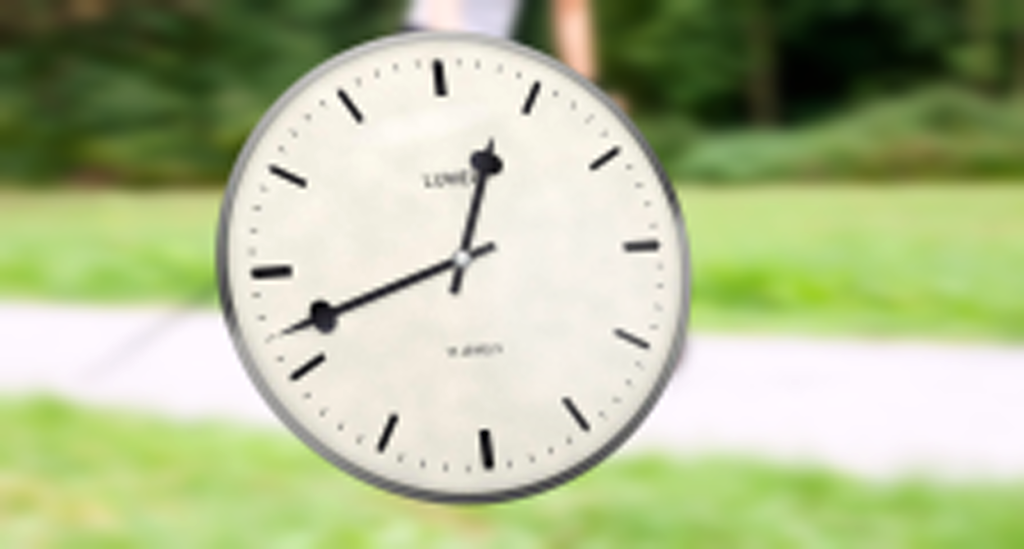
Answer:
{"hour": 12, "minute": 42}
